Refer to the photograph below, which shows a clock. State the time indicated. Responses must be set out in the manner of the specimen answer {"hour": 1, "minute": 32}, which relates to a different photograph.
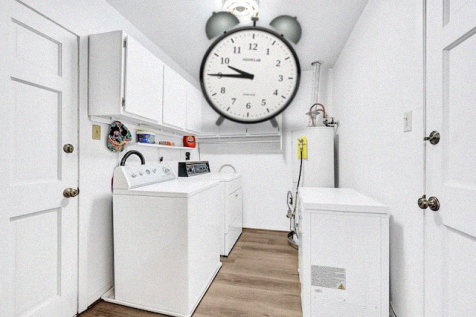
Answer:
{"hour": 9, "minute": 45}
